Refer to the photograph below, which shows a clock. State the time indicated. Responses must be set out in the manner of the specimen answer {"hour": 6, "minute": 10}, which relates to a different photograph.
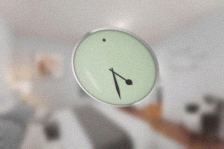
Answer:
{"hour": 4, "minute": 30}
